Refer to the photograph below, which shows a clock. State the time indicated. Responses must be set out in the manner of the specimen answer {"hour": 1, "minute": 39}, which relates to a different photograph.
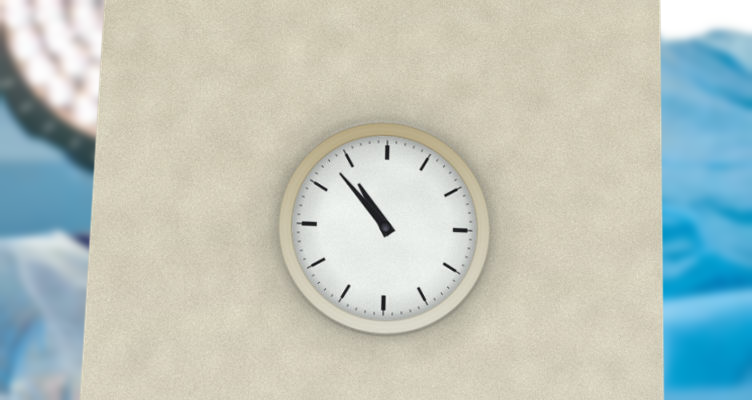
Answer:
{"hour": 10, "minute": 53}
